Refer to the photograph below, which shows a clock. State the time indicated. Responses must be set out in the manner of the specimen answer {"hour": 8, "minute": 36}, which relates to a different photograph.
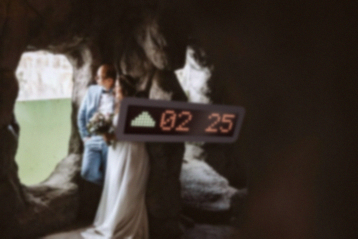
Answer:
{"hour": 2, "minute": 25}
